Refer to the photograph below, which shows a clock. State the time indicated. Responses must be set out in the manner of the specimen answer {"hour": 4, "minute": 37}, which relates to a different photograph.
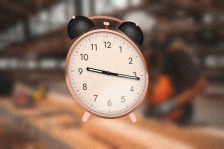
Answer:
{"hour": 9, "minute": 16}
